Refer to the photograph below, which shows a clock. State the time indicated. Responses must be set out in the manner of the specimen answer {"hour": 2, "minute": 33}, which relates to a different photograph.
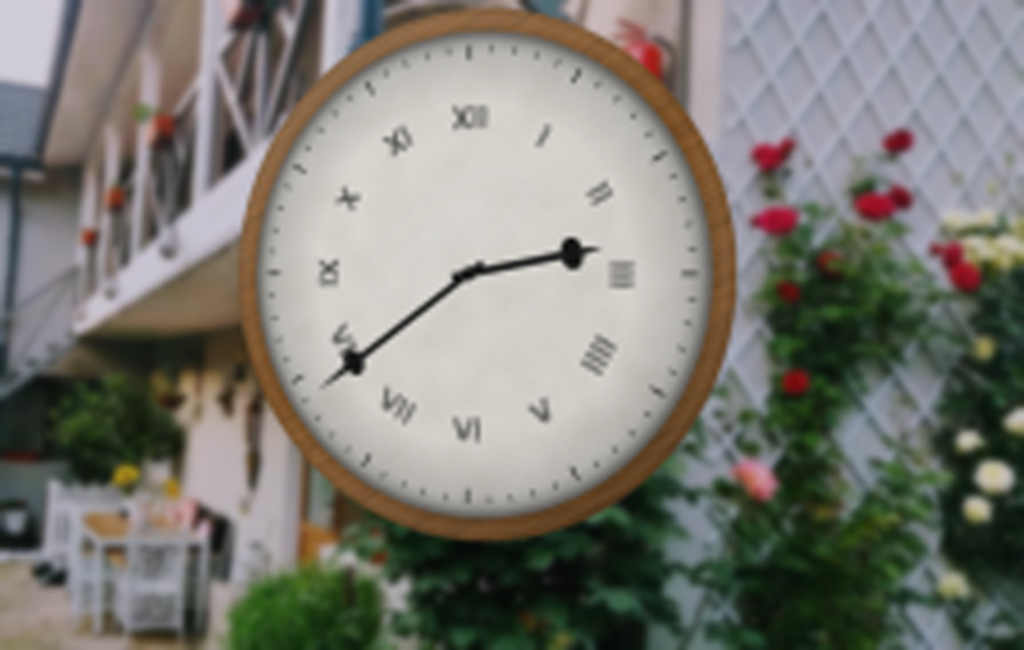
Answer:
{"hour": 2, "minute": 39}
